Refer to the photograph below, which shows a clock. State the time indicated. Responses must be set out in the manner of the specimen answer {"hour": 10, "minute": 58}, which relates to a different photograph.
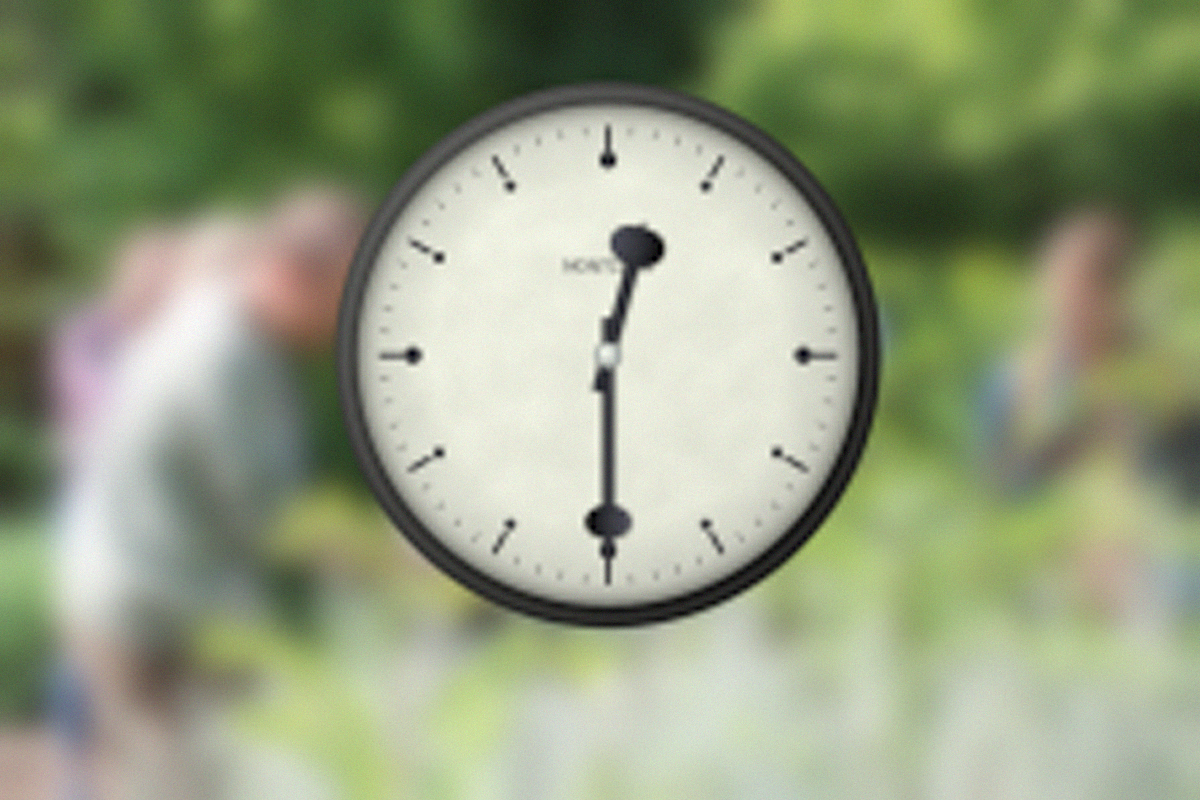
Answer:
{"hour": 12, "minute": 30}
